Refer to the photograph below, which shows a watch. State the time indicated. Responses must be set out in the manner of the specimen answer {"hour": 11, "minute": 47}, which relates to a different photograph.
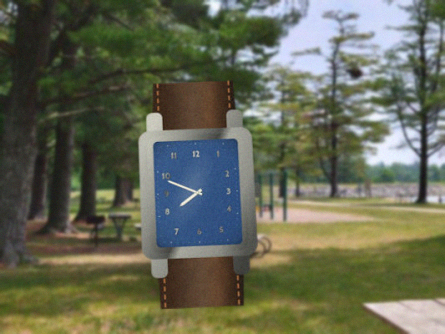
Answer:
{"hour": 7, "minute": 49}
